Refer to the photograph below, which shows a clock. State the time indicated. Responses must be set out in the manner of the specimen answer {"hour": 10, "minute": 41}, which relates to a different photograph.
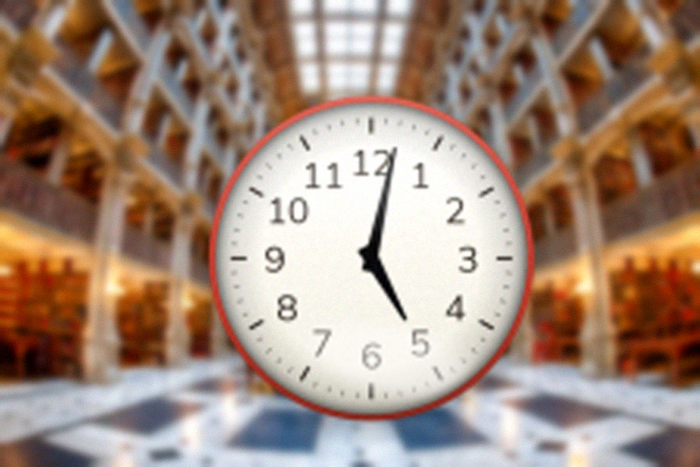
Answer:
{"hour": 5, "minute": 2}
